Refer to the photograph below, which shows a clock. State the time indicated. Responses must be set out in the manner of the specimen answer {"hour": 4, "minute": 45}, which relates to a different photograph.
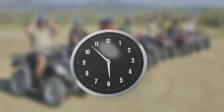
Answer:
{"hour": 5, "minute": 53}
